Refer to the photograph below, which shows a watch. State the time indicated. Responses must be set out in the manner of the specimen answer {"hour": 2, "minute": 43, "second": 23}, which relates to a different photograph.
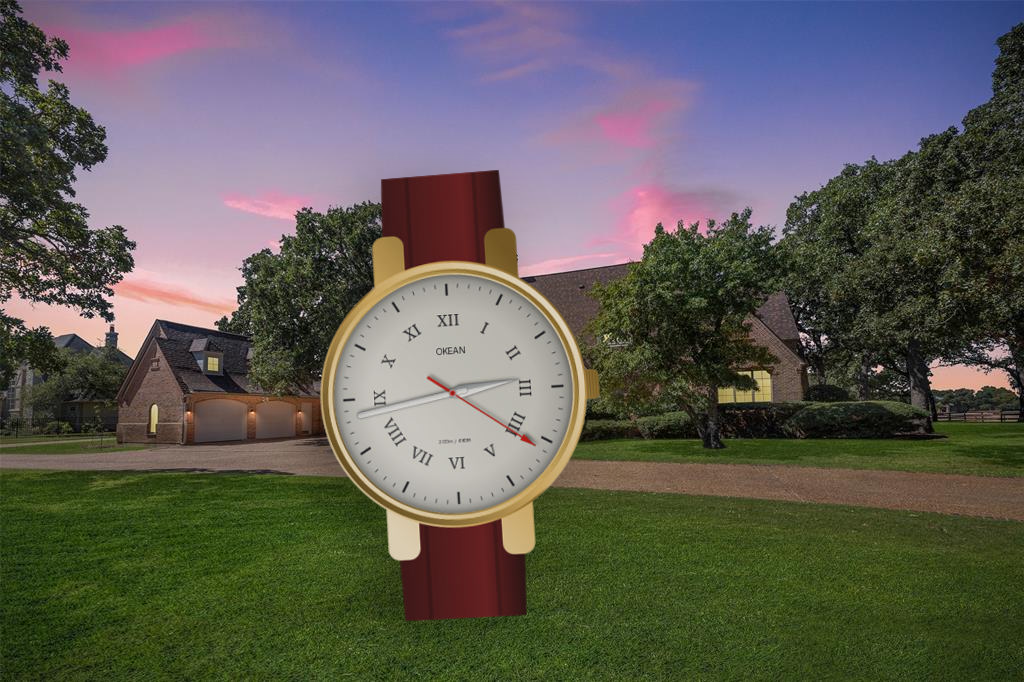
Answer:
{"hour": 2, "minute": 43, "second": 21}
